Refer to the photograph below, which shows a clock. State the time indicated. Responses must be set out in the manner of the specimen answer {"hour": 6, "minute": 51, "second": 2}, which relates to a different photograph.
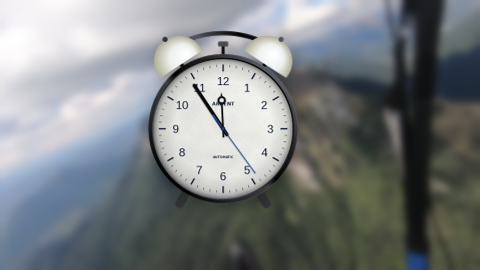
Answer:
{"hour": 11, "minute": 54, "second": 24}
